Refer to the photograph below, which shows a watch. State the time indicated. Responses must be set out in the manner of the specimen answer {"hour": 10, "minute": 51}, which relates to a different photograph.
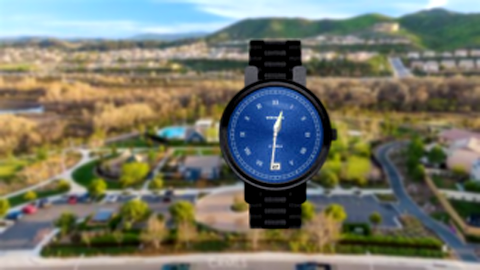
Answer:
{"hour": 12, "minute": 31}
